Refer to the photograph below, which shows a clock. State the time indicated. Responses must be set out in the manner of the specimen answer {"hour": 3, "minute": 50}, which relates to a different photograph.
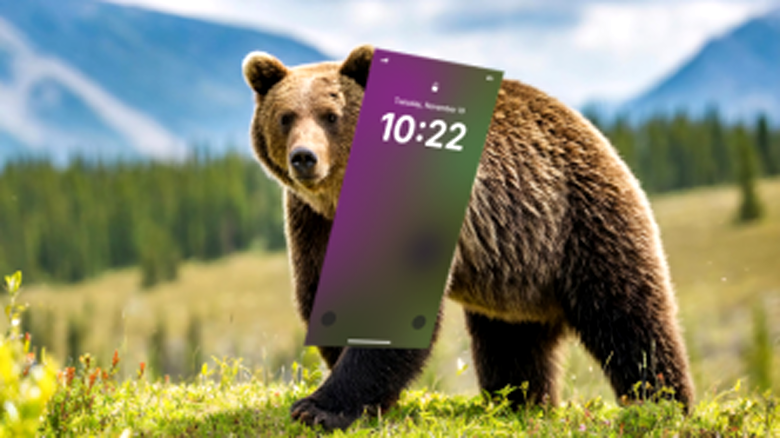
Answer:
{"hour": 10, "minute": 22}
